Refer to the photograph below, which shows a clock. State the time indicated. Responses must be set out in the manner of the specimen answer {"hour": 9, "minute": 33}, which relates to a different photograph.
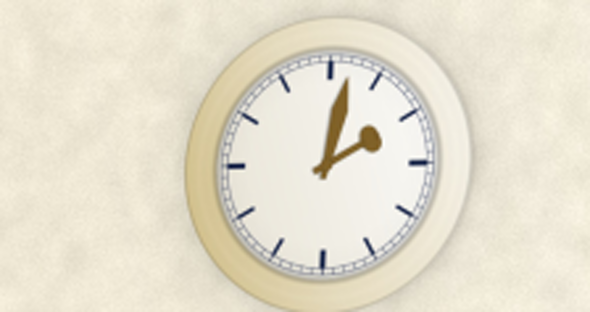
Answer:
{"hour": 2, "minute": 2}
